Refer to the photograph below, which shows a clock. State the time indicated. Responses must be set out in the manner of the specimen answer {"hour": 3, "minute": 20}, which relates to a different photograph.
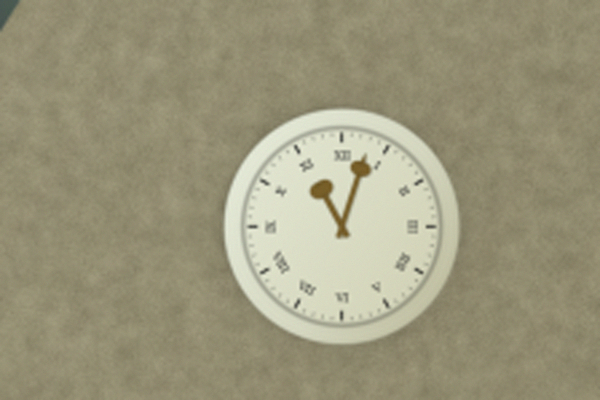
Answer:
{"hour": 11, "minute": 3}
